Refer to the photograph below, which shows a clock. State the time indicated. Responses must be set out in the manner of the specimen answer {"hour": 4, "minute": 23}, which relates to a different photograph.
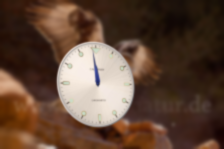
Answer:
{"hour": 11, "minute": 59}
